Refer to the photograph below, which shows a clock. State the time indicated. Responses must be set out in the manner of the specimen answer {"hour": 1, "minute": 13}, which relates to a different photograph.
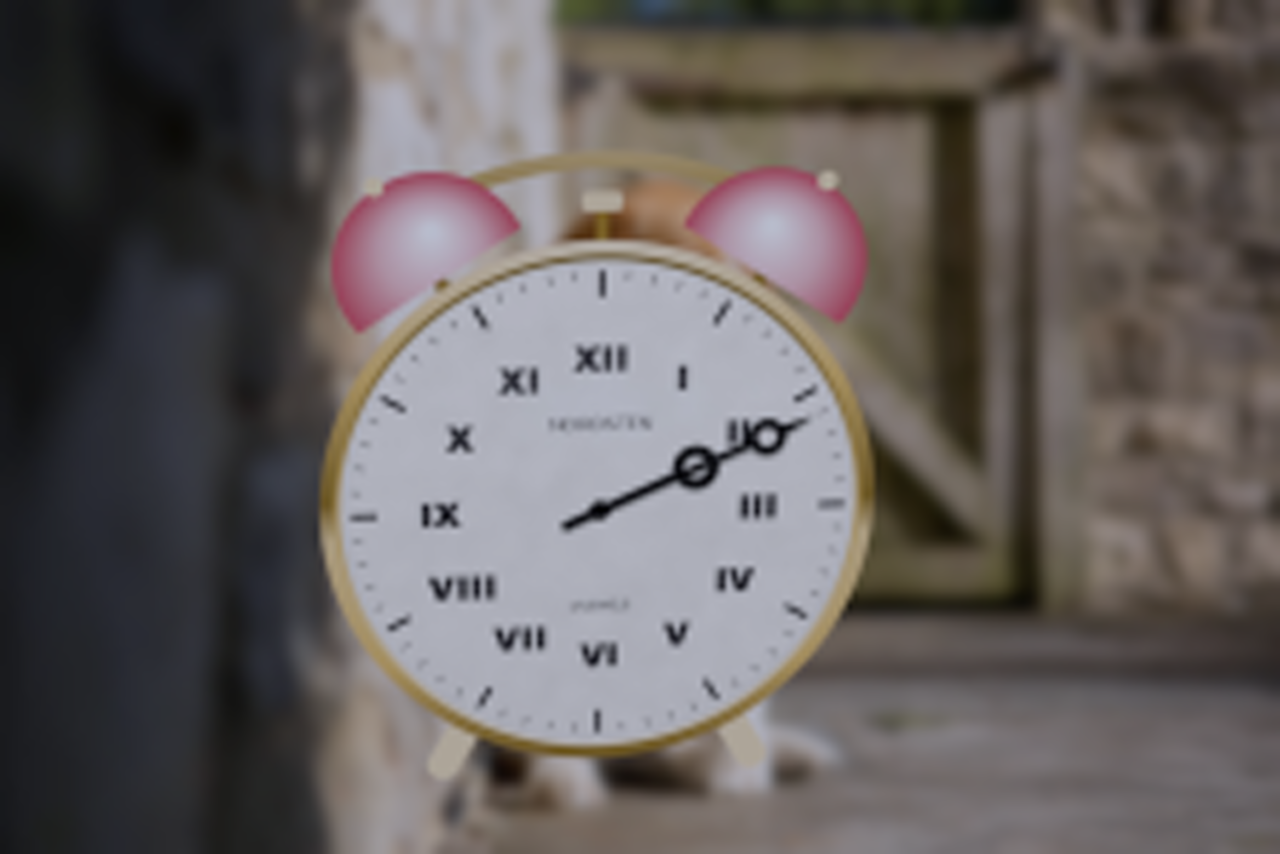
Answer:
{"hour": 2, "minute": 11}
